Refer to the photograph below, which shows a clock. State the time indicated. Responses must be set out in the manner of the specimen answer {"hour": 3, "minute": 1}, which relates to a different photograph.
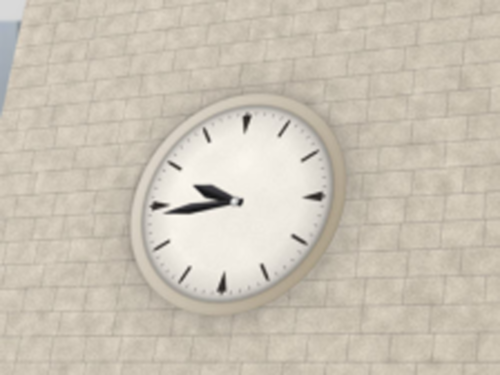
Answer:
{"hour": 9, "minute": 44}
